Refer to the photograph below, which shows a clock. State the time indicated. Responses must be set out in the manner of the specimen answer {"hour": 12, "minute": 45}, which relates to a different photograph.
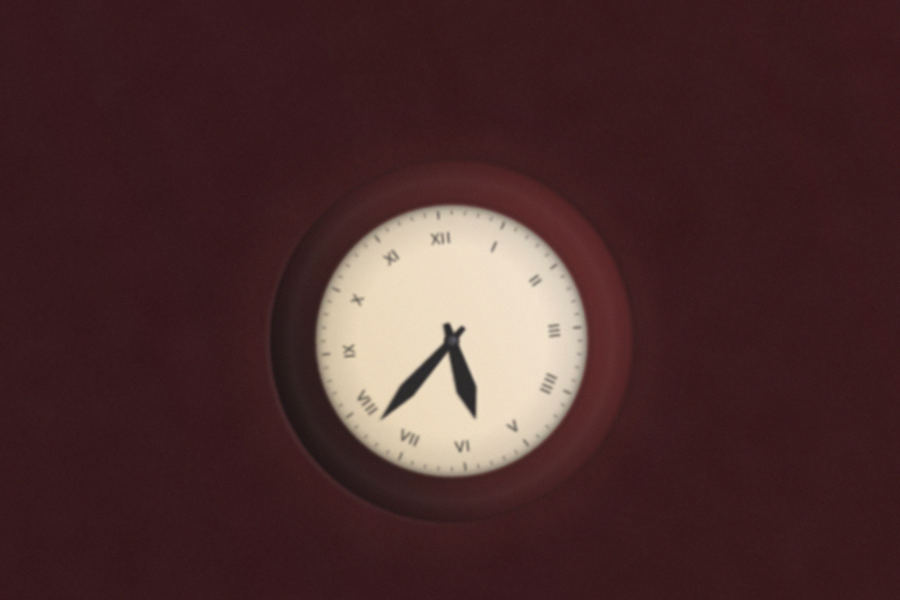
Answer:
{"hour": 5, "minute": 38}
